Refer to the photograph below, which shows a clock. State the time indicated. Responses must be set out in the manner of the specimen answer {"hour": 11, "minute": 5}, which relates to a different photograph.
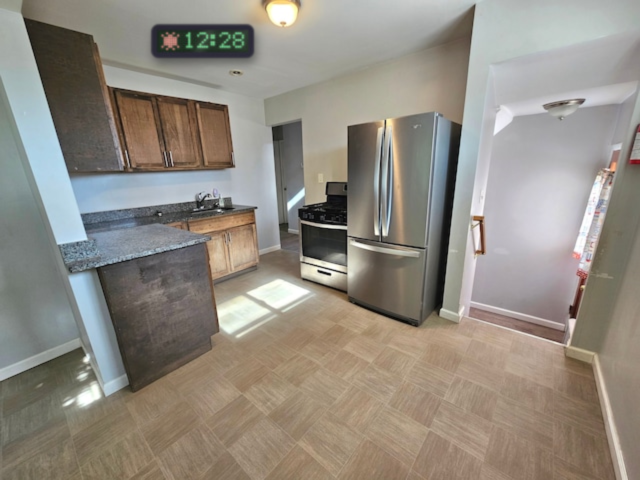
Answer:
{"hour": 12, "minute": 28}
